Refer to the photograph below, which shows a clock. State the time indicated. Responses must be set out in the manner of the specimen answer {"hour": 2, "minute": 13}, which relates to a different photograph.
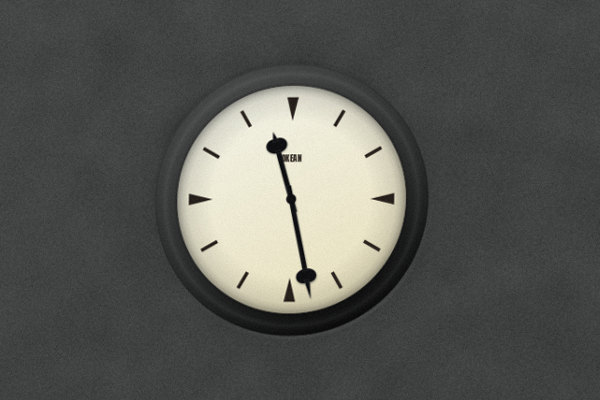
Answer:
{"hour": 11, "minute": 28}
